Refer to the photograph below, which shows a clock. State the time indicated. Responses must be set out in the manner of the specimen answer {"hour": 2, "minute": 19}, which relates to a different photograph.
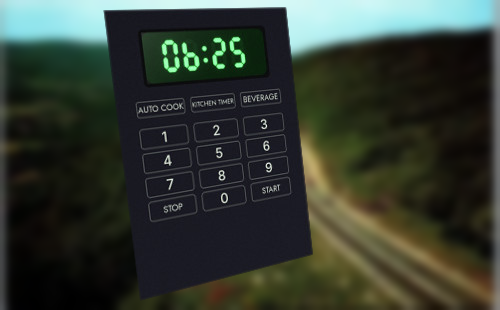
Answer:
{"hour": 6, "minute": 25}
